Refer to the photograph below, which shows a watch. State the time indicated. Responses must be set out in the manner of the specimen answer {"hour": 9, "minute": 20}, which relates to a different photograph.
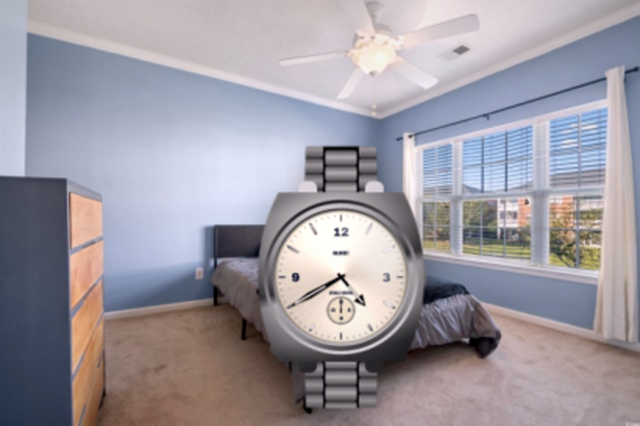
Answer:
{"hour": 4, "minute": 40}
